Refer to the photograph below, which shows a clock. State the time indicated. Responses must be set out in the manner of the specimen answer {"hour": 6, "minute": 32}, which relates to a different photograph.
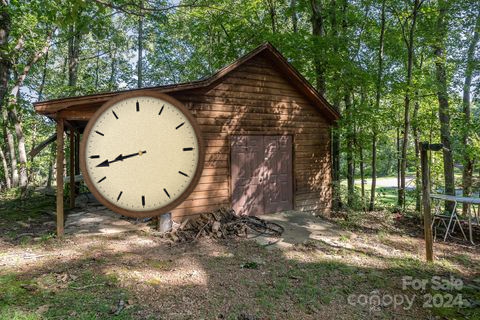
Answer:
{"hour": 8, "minute": 43}
